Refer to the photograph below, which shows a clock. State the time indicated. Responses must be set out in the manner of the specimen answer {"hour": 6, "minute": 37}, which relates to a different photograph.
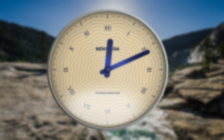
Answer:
{"hour": 12, "minute": 11}
